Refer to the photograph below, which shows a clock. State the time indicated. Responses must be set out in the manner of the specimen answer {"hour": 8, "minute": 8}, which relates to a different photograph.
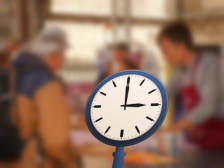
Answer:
{"hour": 3, "minute": 0}
